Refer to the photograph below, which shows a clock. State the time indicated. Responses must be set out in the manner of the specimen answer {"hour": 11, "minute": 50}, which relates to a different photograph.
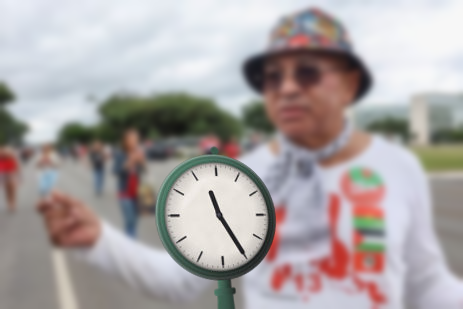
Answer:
{"hour": 11, "minute": 25}
